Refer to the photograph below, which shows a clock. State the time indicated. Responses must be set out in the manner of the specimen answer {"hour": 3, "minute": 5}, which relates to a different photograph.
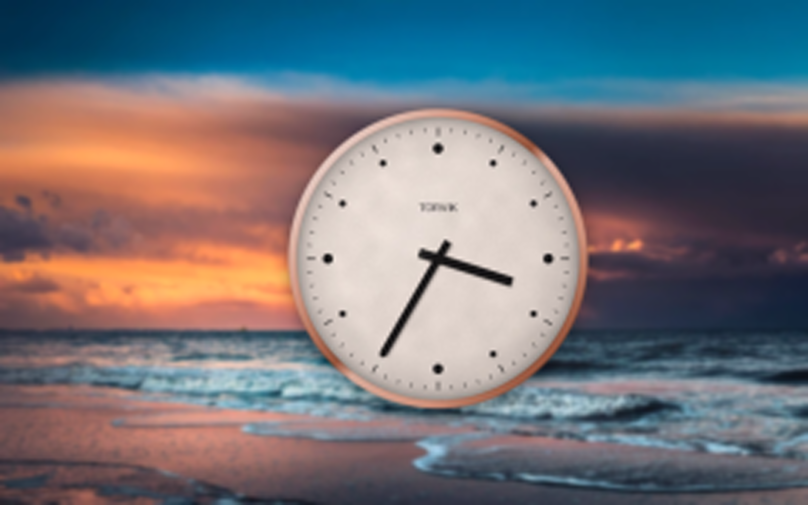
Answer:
{"hour": 3, "minute": 35}
